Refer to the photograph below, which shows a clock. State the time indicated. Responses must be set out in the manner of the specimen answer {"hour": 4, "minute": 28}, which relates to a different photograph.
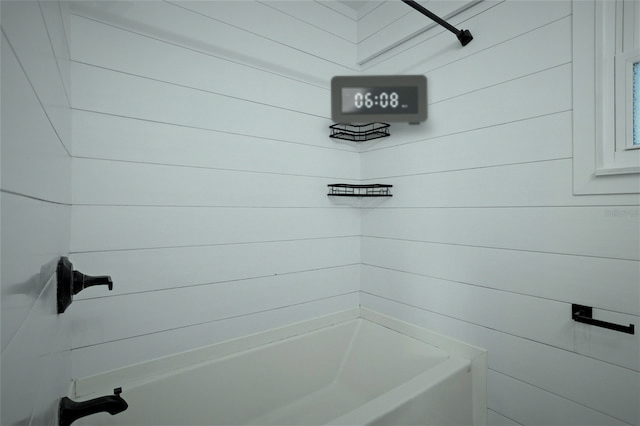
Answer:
{"hour": 6, "minute": 8}
